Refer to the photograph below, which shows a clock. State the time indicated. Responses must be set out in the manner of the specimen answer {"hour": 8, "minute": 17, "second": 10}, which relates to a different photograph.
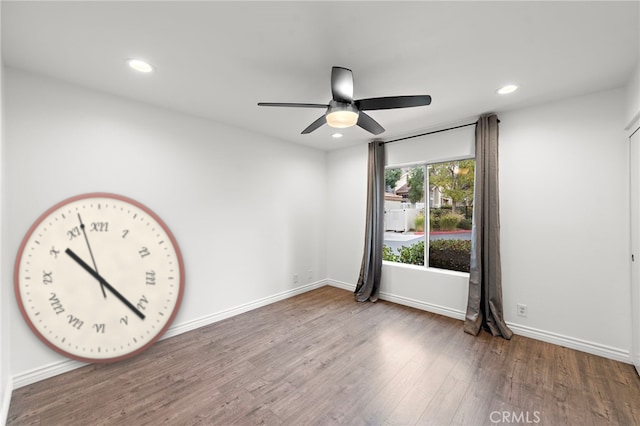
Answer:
{"hour": 10, "minute": 21, "second": 57}
